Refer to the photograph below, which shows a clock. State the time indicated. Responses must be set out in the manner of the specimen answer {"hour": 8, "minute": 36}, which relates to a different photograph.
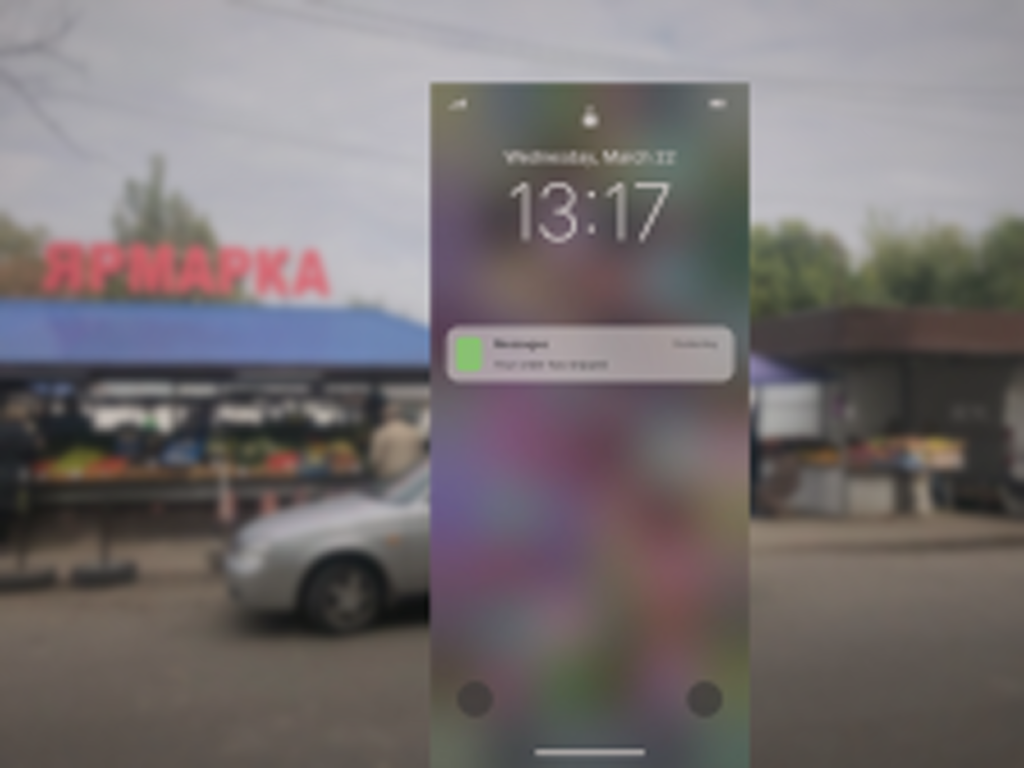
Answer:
{"hour": 13, "minute": 17}
